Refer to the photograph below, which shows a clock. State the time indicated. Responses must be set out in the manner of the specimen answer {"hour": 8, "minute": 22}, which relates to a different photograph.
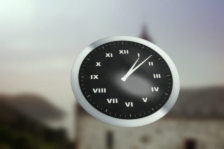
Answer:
{"hour": 1, "minute": 8}
